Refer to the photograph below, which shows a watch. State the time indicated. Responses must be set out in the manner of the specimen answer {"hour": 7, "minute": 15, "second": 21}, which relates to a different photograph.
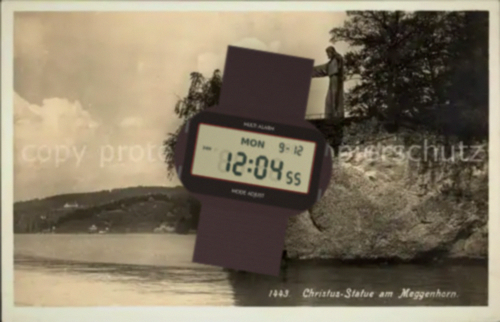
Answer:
{"hour": 12, "minute": 4, "second": 55}
